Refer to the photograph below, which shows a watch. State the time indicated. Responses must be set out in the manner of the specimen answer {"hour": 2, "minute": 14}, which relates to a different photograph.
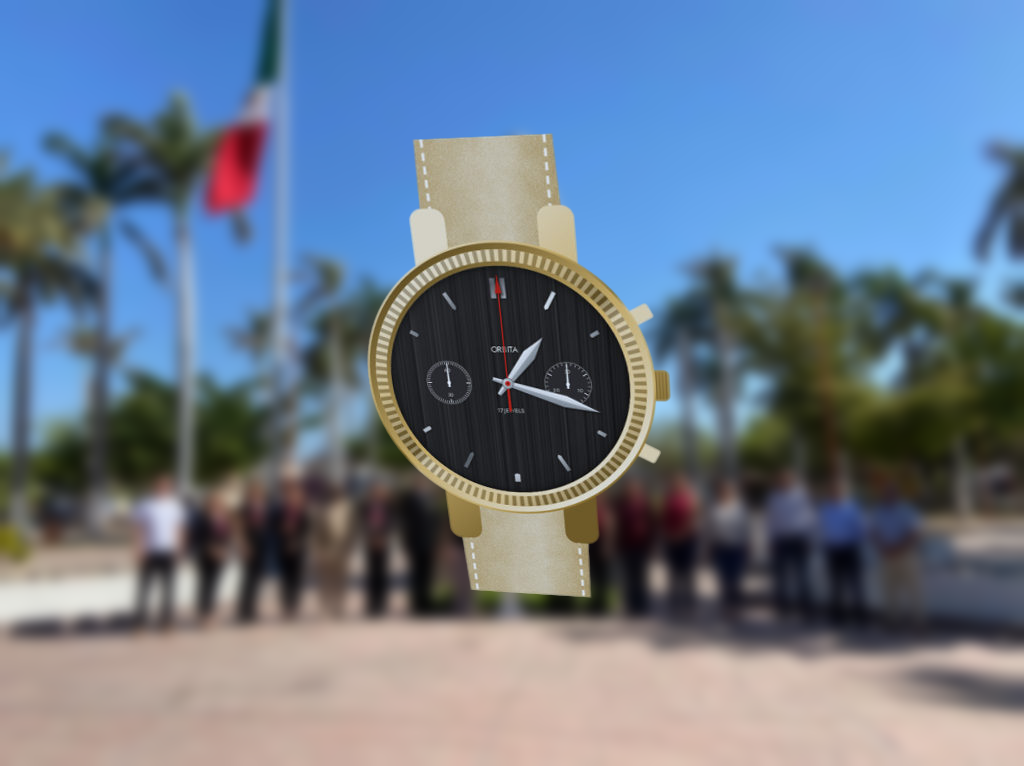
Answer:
{"hour": 1, "minute": 18}
